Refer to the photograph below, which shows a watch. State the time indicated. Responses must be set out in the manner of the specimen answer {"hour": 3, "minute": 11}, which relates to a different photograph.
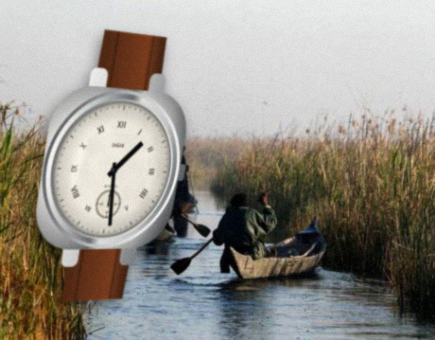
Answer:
{"hour": 1, "minute": 29}
